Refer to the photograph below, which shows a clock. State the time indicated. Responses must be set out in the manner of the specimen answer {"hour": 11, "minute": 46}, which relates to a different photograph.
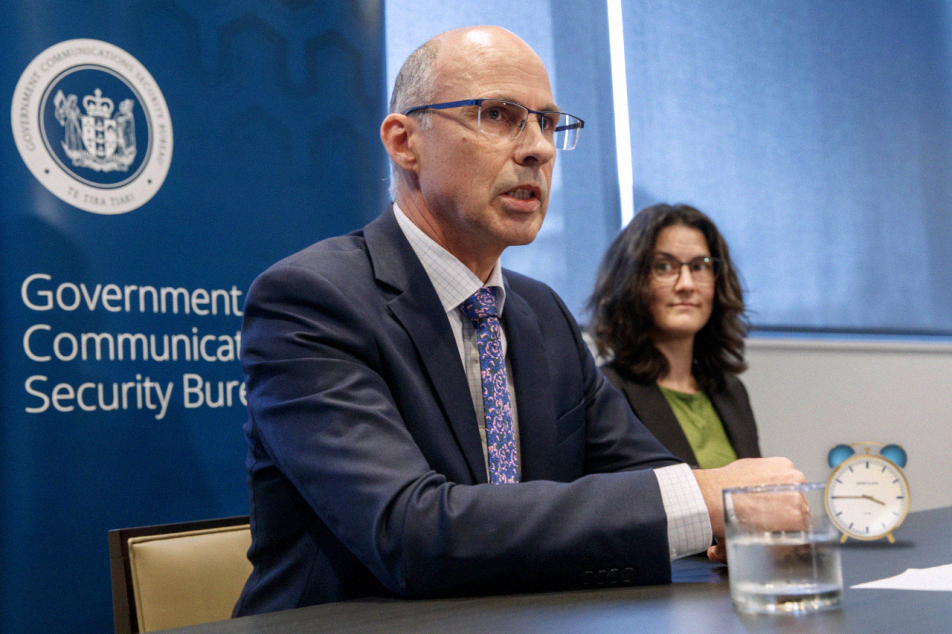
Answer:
{"hour": 3, "minute": 45}
